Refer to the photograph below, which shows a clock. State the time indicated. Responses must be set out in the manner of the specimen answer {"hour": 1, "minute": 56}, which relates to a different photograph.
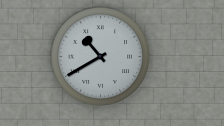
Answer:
{"hour": 10, "minute": 40}
